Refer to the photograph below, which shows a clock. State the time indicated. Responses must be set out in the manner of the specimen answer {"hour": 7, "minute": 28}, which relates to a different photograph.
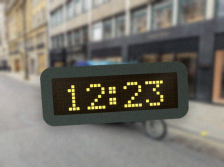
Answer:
{"hour": 12, "minute": 23}
